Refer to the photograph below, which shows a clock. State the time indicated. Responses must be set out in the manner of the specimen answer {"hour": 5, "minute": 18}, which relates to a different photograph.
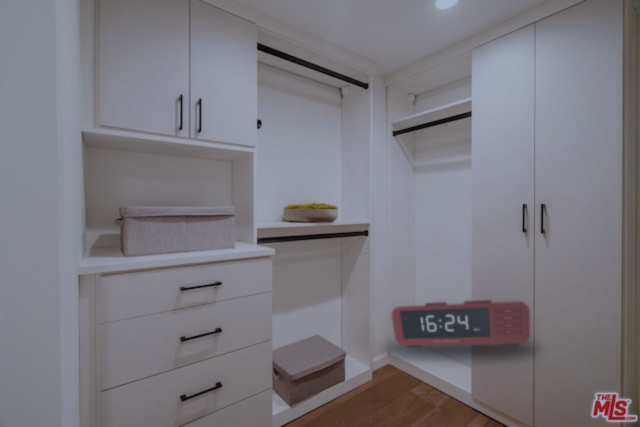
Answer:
{"hour": 16, "minute": 24}
